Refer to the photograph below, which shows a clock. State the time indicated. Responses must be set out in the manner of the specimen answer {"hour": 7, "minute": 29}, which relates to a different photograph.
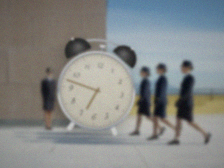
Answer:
{"hour": 6, "minute": 47}
